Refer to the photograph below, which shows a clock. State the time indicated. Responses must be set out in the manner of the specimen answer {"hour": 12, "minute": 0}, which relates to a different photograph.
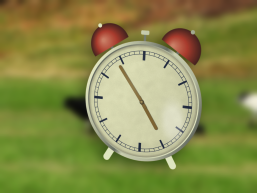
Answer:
{"hour": 4, "minute": 54}
